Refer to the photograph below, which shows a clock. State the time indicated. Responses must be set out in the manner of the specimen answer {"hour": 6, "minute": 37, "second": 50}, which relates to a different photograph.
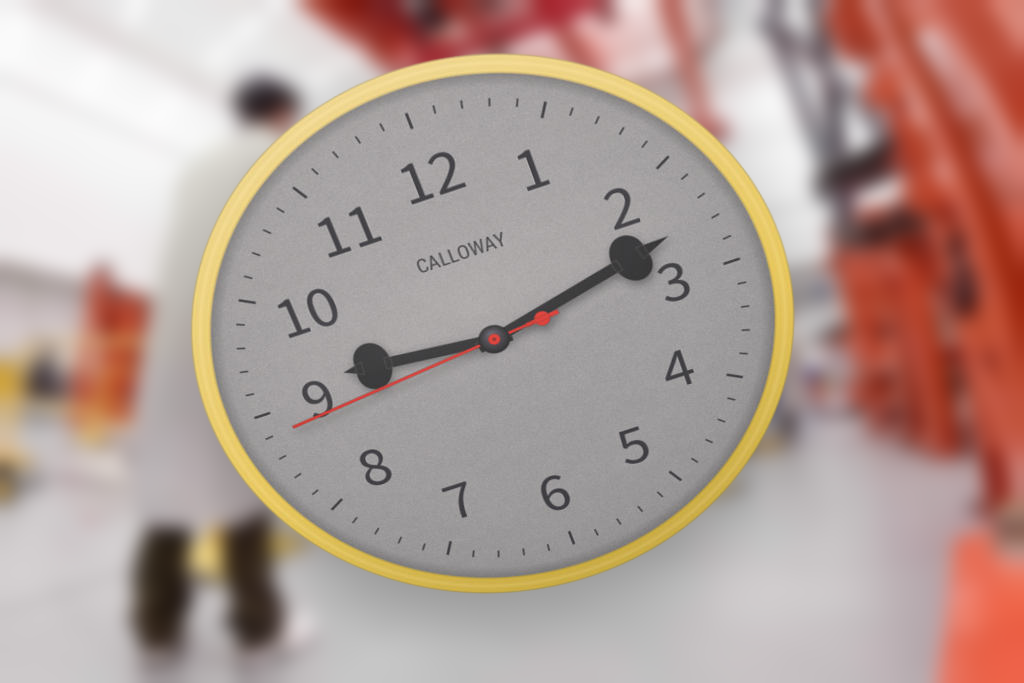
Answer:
{"hour": 9, "minute": 12, "second": 44}
